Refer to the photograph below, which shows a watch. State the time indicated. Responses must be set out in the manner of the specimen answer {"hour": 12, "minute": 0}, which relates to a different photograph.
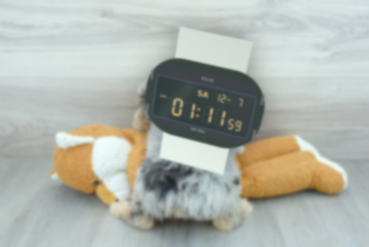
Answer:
{"hour": 1, "minute": 11}
